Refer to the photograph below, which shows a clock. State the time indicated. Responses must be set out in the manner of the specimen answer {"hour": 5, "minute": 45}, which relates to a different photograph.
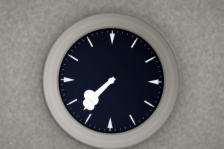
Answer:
{"hour": 7, "minute": 37}
